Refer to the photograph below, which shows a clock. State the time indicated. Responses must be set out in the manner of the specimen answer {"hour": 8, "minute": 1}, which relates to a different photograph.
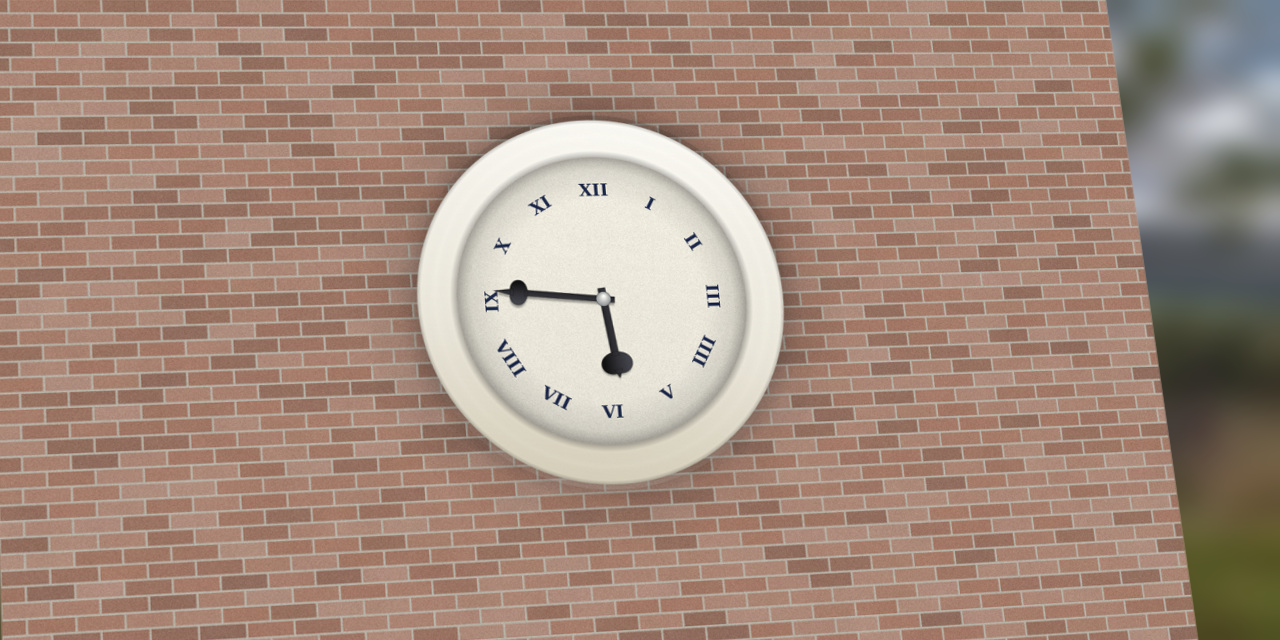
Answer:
{"hour": 5, "minute": 46}
